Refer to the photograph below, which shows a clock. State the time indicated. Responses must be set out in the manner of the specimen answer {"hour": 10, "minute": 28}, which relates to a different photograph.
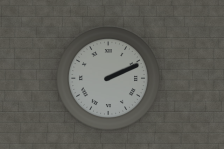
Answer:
{"hour": 2, "minute": 11}
